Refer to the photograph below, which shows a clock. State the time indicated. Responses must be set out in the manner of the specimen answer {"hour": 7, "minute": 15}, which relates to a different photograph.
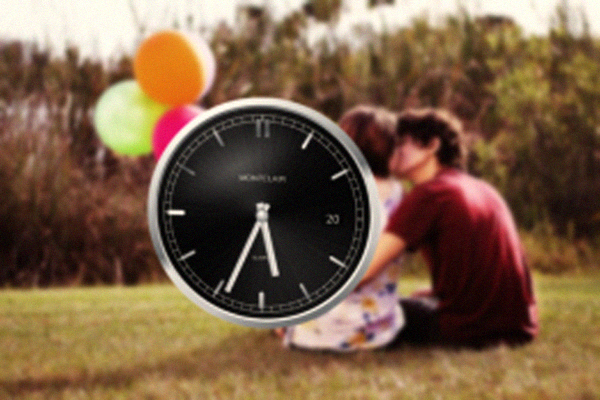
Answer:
{"hour": 5, "minute": 34}
